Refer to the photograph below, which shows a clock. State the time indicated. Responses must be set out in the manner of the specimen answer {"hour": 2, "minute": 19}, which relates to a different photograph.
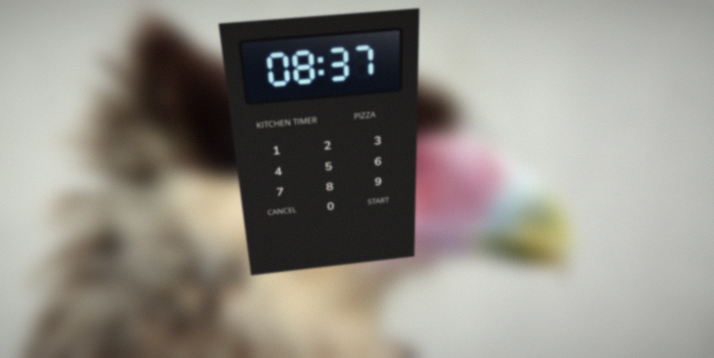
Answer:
{"hour": 8, "minute": 37}
